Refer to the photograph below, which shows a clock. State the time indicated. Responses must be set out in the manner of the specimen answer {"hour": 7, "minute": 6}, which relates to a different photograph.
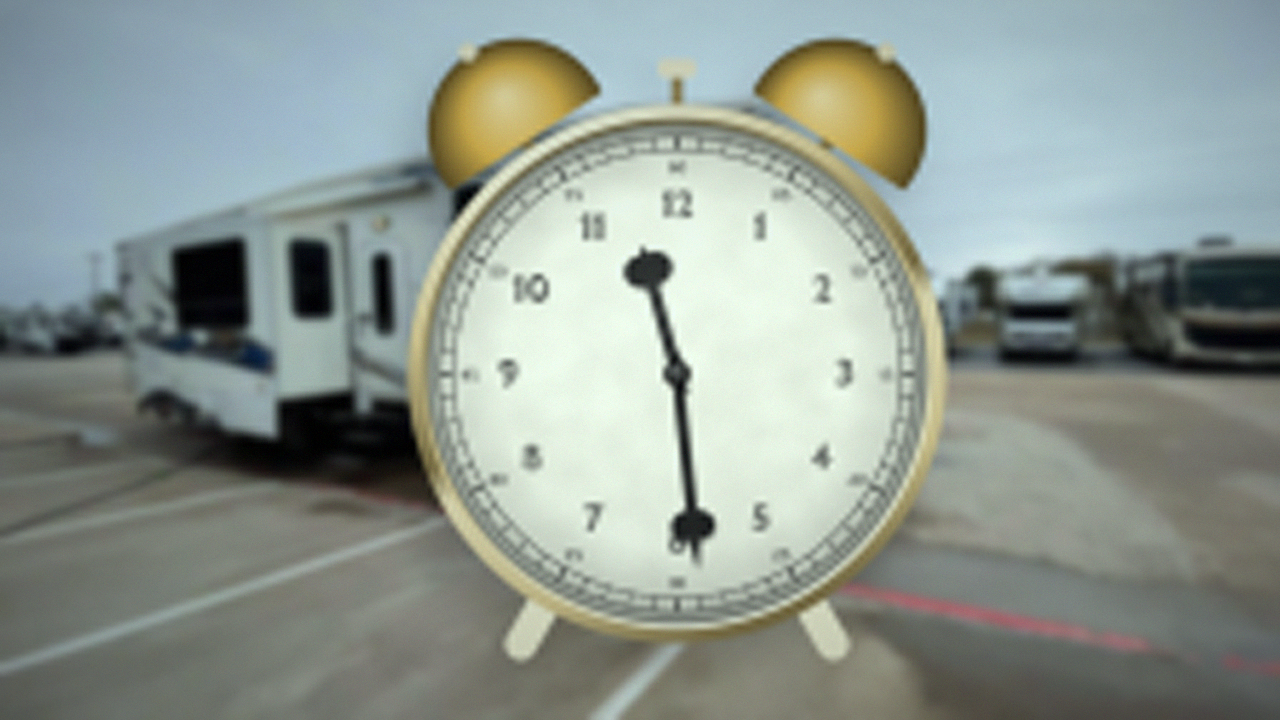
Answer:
{"hour": 11, "minute": 29}
